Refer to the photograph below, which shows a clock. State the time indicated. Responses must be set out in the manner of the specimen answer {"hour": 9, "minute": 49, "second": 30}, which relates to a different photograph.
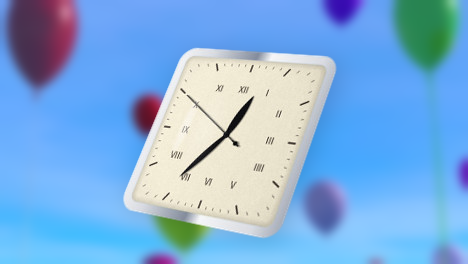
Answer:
{"hour": 12, "minute": 35, "second": 50}
